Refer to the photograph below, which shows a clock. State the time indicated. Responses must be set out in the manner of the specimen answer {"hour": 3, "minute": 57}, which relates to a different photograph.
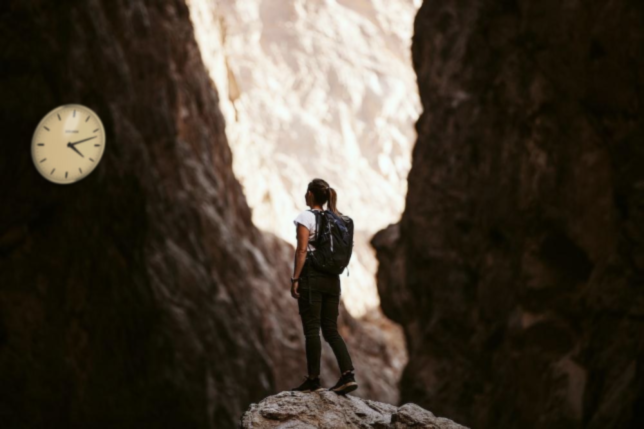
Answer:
{"hour": 4, "minute": 12}
